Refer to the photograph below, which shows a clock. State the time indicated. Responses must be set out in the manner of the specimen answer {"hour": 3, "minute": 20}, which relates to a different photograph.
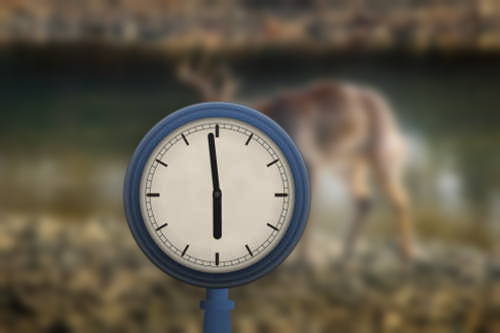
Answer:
{"hour": 5, "minute": 59}
